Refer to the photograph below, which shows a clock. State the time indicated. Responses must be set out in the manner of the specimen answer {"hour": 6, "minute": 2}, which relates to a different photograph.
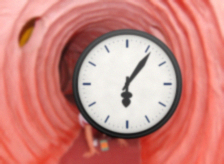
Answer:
{"hour": 6, "minute": 6}
